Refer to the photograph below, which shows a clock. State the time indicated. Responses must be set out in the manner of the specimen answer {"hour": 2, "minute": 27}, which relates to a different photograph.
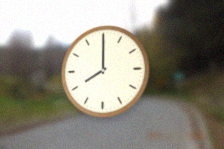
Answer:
{"hour": 8, "minute": 0}
